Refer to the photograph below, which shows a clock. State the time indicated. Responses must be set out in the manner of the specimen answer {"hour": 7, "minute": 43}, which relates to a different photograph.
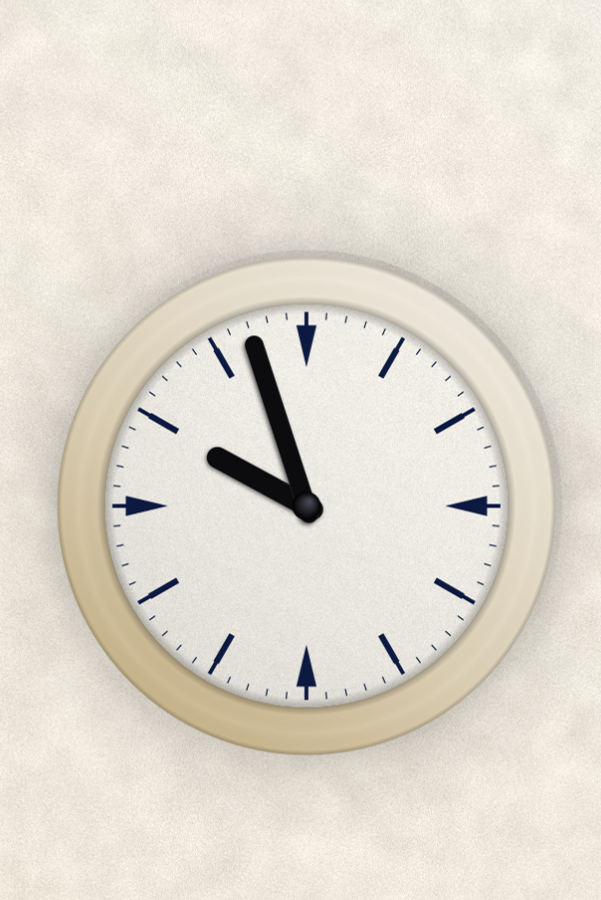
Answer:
{"hour": 9, "minute": 57}
